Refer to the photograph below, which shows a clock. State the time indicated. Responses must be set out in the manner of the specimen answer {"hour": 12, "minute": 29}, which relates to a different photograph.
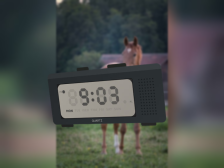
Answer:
{"hour": 9, "minute": 3}
